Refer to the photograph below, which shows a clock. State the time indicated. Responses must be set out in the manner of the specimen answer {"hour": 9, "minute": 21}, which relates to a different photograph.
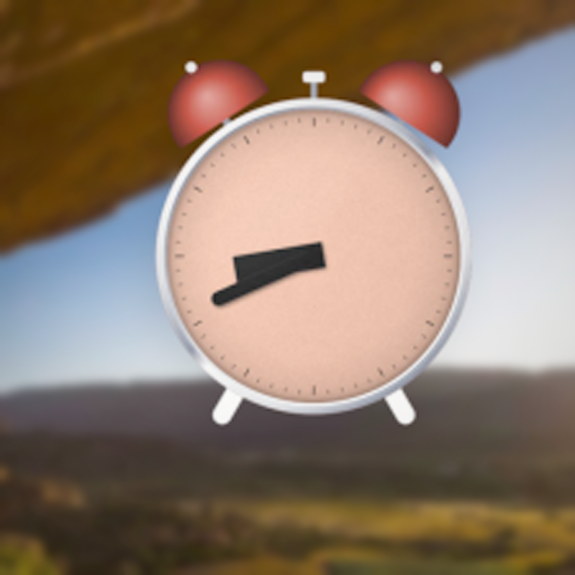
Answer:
{"hour": 8, "minute": 41}
